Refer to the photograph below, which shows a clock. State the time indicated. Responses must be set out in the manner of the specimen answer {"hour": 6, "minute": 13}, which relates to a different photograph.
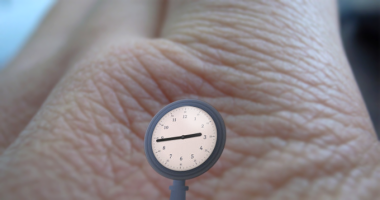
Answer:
{"hour": 2, "minute": 44}
